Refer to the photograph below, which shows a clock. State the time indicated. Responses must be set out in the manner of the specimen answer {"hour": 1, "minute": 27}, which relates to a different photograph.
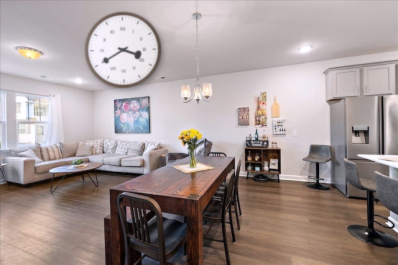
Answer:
{"hour": 3, "minute": 40}
